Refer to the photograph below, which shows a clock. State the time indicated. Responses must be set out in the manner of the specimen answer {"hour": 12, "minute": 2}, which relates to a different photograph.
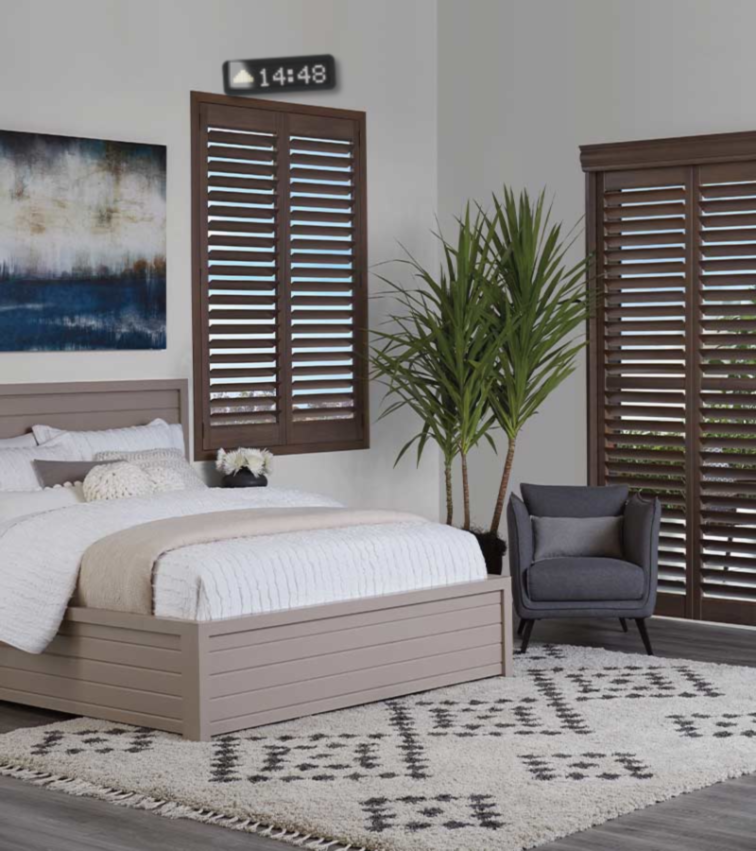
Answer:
{"hour": 14, "minute": 48}
